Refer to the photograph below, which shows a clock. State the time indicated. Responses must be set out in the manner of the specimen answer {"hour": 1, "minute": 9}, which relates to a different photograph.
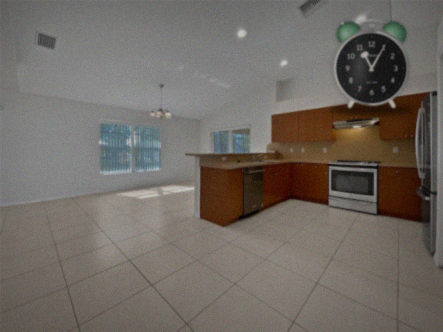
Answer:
{"hour": 11, "minute": 5}
